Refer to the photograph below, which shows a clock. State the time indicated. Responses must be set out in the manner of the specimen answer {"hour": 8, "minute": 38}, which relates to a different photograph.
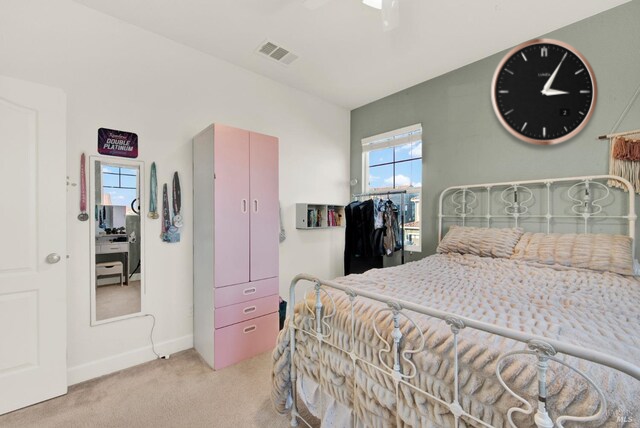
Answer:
{"hour": 3, "minute": 5}
